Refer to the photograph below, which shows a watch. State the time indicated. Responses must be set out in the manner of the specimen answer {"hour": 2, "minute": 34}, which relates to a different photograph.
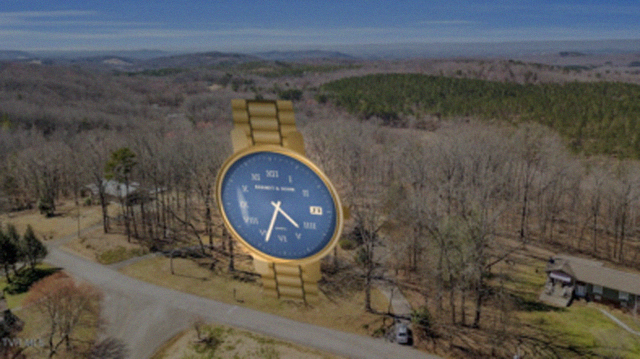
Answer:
{"hour": 4, "minute": 34}
